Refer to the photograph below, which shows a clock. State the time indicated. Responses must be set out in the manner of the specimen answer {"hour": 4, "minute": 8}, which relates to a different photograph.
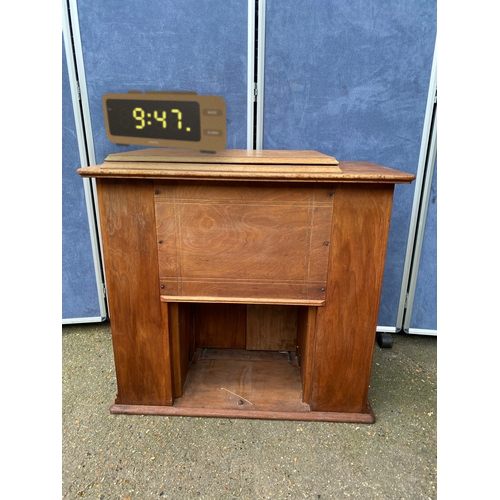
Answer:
{"hour": 9, "minute": 47}
